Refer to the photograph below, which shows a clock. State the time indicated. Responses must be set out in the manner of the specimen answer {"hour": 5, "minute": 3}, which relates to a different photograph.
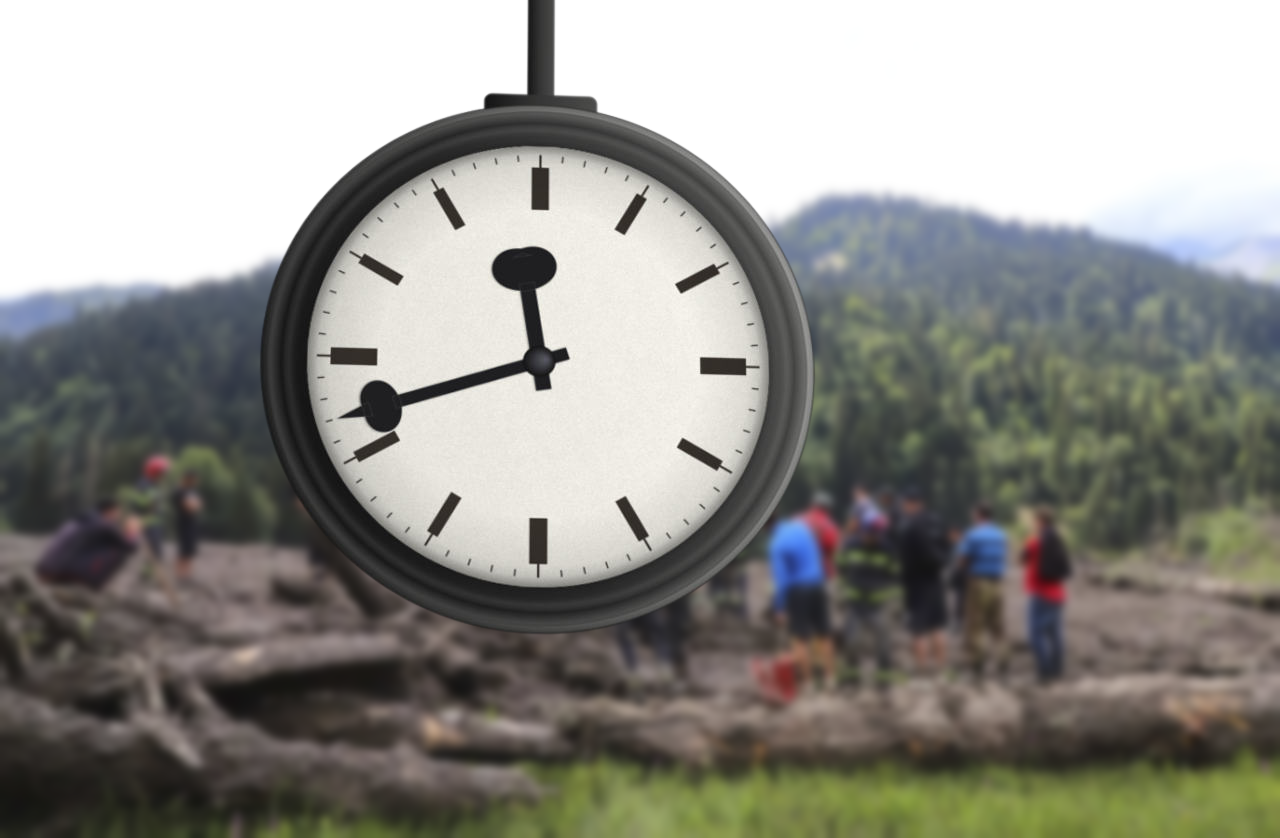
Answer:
{"hour": 11, "minute": 42}
